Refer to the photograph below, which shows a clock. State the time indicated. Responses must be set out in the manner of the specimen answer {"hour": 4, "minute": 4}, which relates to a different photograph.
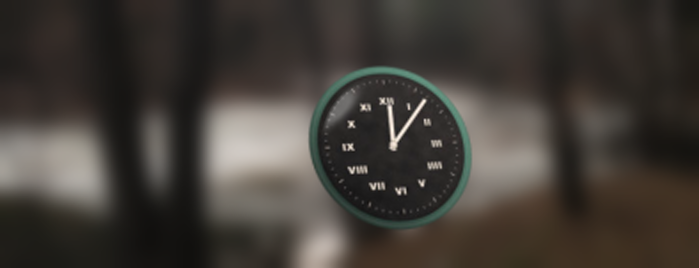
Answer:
{"hour": 12, "minute": 7}
